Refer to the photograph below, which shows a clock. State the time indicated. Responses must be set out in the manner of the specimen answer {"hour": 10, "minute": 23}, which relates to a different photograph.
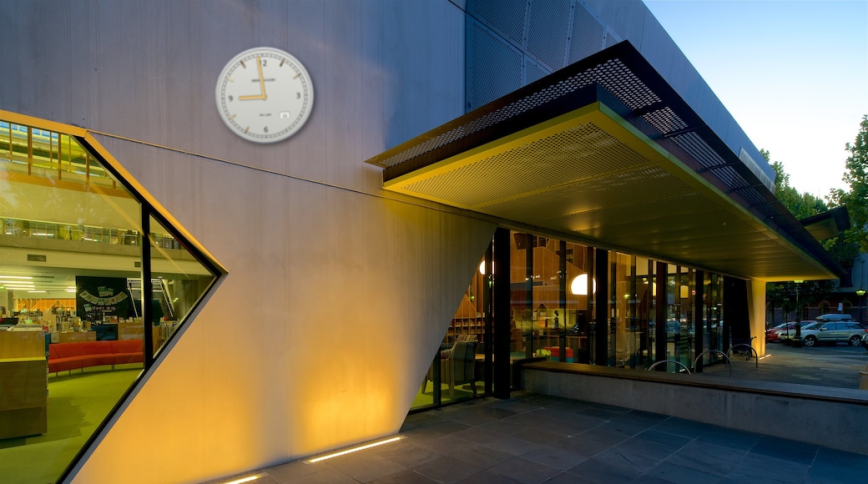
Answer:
{"hour": 8, "minute": 59}
